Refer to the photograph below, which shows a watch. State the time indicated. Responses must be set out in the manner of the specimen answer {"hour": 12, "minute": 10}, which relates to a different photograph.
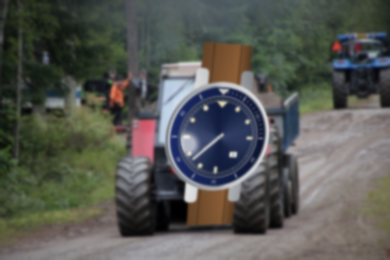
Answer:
{"hour": 7, "minute": 38}
